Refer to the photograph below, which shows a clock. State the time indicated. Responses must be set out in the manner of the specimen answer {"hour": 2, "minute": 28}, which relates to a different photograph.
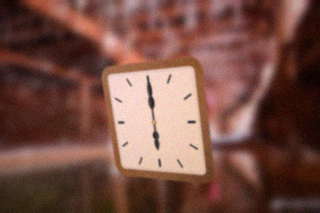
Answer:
{"hour": 6, "minute": 0}
